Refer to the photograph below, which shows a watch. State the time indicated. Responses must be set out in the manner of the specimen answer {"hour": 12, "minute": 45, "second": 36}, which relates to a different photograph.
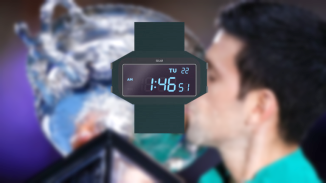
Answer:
{"hour": 1, "minute": 46, "second": 51}
